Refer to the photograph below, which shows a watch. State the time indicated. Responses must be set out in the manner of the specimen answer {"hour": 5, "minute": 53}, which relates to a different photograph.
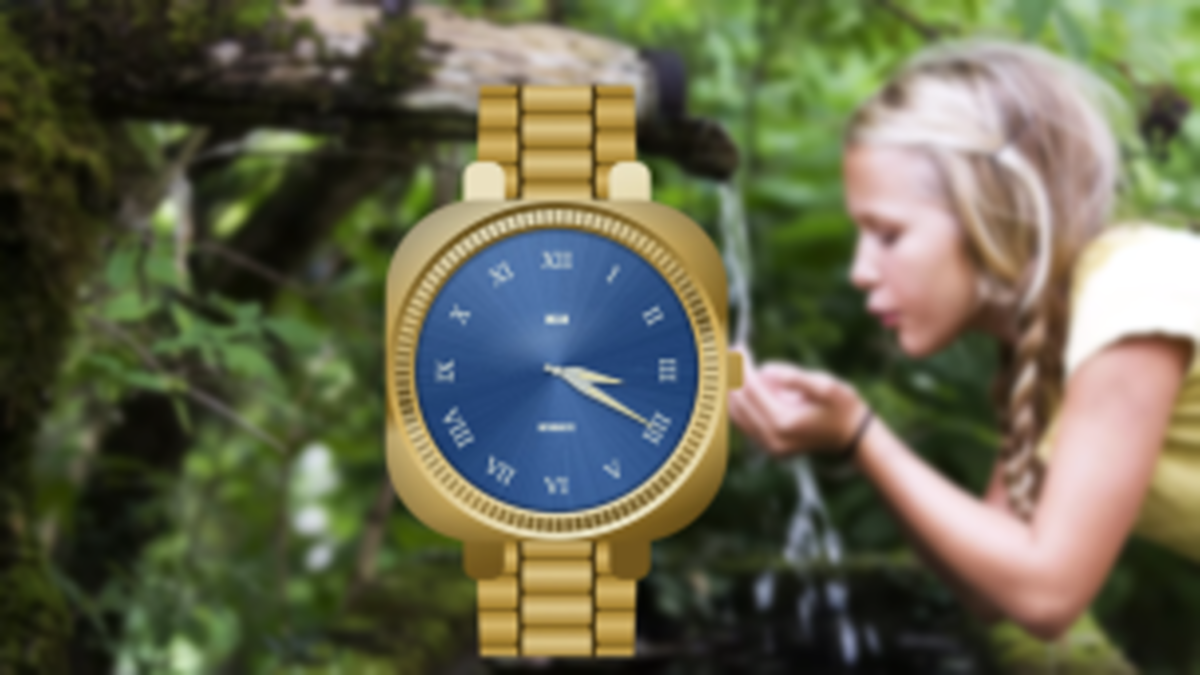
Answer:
{"hour": 3, "minute": 20}
